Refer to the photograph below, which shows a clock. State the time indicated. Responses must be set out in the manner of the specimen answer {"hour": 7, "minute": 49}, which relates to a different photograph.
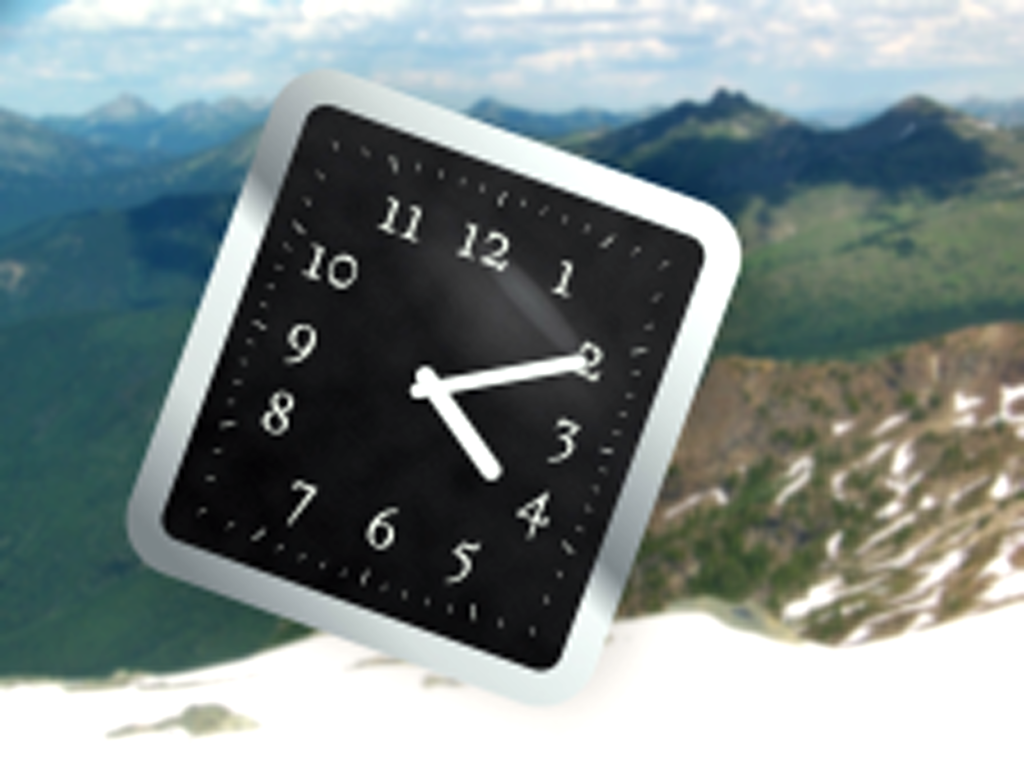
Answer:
{"hour": 4, "minute": 10}
